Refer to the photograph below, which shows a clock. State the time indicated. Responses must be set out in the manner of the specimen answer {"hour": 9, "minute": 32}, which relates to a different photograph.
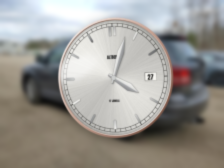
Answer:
{"hour": 4, "minute": 3}
